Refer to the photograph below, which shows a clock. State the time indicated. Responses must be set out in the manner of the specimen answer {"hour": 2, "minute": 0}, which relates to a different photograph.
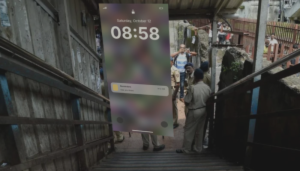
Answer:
{"hour": 8, "minute": 58}
